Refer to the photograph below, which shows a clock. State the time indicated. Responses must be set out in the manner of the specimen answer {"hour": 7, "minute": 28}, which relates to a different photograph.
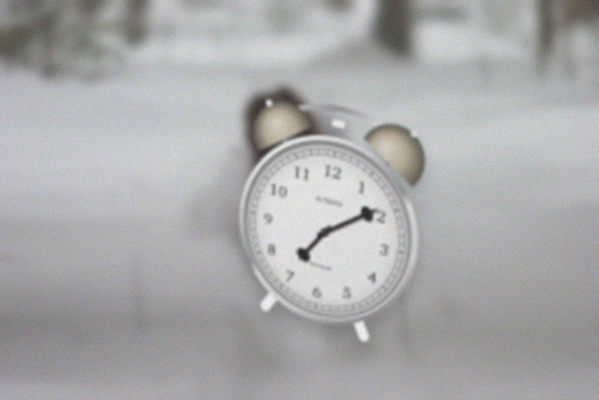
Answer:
{"hour": 7, "minute": 9}
